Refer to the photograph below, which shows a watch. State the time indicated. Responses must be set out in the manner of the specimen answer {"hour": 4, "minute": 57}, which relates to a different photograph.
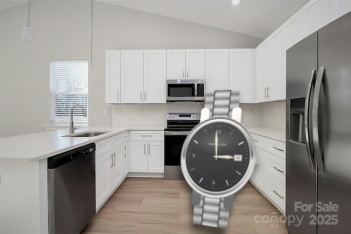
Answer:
{"hour": 2, "minute": 59}
